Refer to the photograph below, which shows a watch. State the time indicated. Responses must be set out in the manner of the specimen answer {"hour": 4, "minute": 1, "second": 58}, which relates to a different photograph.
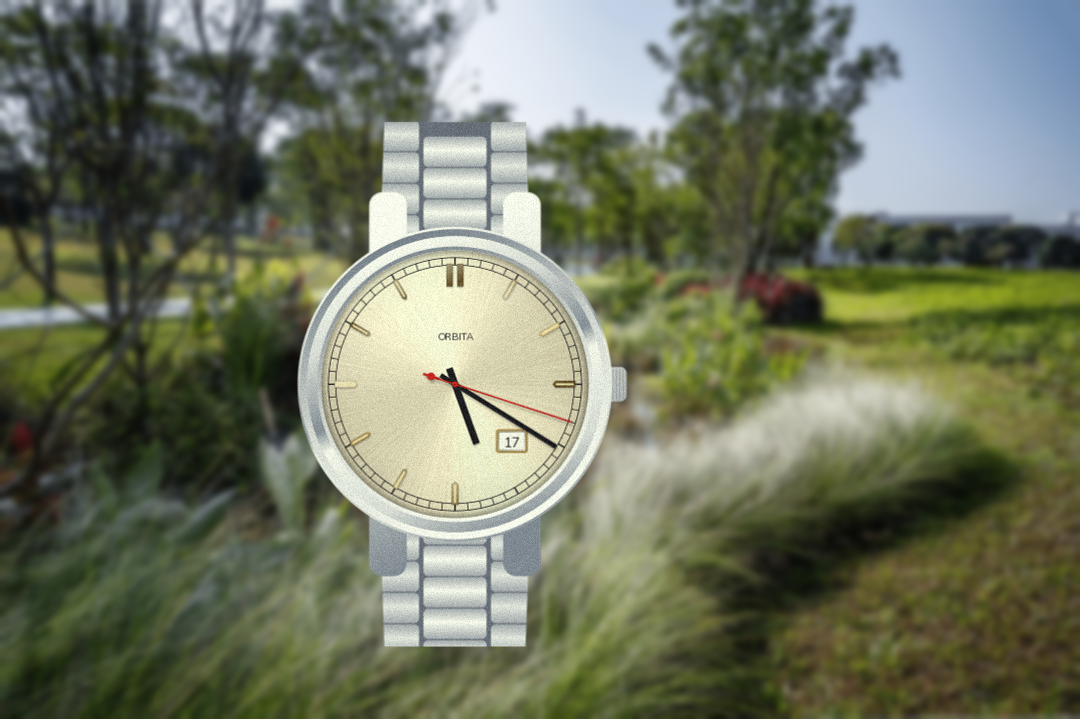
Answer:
{"hour": 5, "minute": 20, "second": 18}
